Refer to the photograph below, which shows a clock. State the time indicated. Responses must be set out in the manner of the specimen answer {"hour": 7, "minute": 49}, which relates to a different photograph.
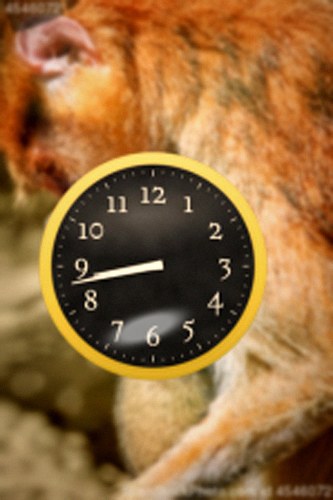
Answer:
{"hour": 8, "minute": 43}
